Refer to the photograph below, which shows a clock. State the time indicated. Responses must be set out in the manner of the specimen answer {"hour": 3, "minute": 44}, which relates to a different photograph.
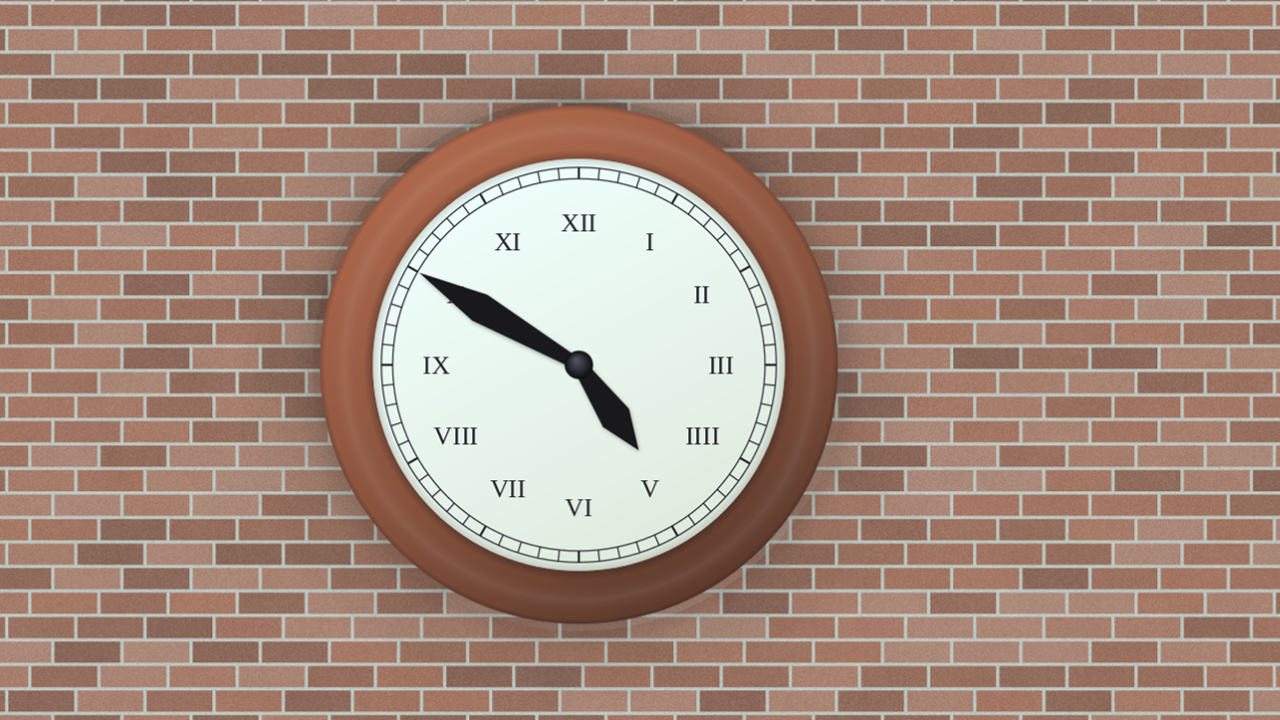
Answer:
{"hour": 4, "minute": 50}
